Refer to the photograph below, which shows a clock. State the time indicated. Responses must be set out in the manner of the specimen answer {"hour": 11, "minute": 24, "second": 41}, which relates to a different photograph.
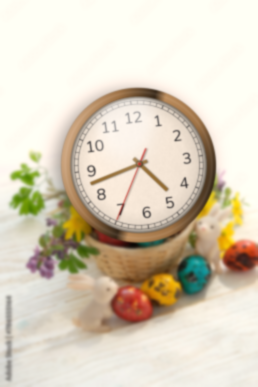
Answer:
{"hour": 4, "minute": 42, "second": 35}
